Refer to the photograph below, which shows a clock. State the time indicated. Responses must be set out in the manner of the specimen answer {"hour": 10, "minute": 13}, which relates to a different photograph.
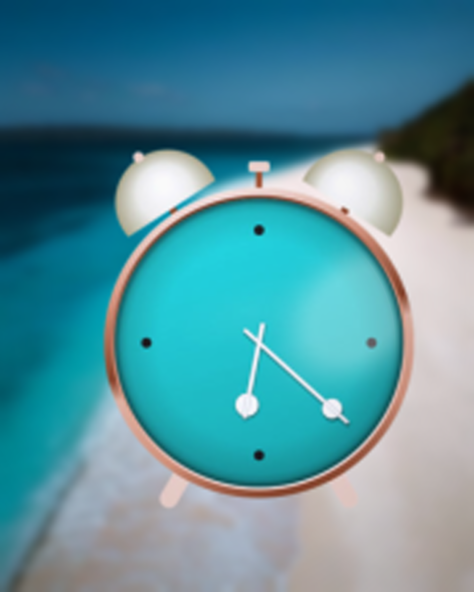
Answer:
{"hour": 6, "minute": 22}
